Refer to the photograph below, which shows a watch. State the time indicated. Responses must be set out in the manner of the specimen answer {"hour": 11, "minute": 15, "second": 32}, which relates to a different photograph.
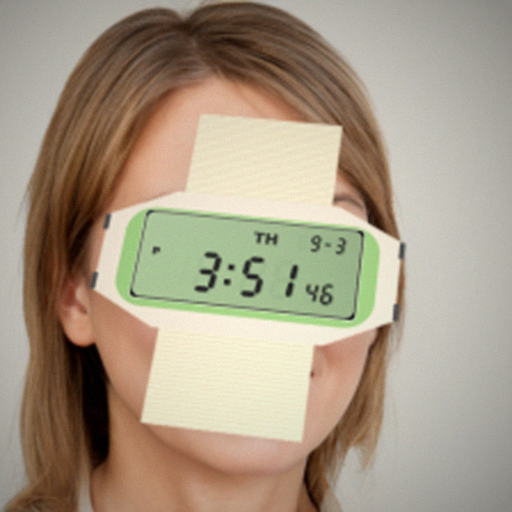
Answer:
{"hour": 3, "minute": 51, "second": 46}
